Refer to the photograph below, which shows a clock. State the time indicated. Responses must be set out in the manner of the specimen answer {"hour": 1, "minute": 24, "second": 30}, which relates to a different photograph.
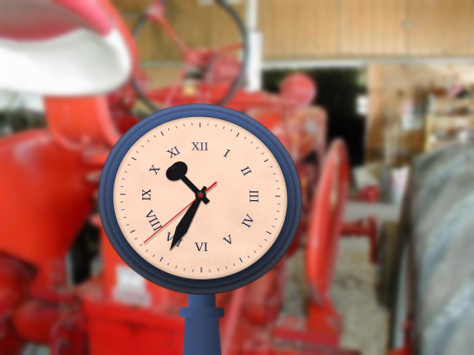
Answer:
{"hour": 10, "minute": 34, "second": 38}
